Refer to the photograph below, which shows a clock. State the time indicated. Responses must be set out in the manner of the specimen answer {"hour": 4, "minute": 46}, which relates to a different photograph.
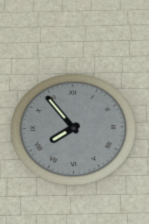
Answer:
{"hour": 7, "minute": 54}
